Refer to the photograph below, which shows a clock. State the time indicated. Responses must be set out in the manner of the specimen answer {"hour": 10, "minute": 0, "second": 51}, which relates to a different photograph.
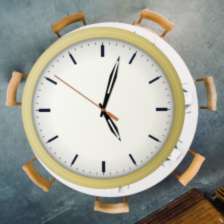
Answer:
{"hour": 5, "minute": 2, "second": 51}
